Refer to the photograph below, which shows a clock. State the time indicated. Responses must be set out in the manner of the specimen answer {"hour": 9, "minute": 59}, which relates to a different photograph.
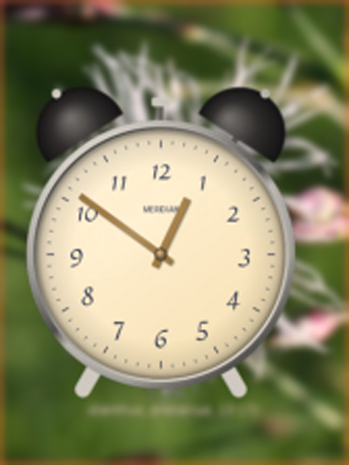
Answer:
{"hour": 12, "minute": 51}
